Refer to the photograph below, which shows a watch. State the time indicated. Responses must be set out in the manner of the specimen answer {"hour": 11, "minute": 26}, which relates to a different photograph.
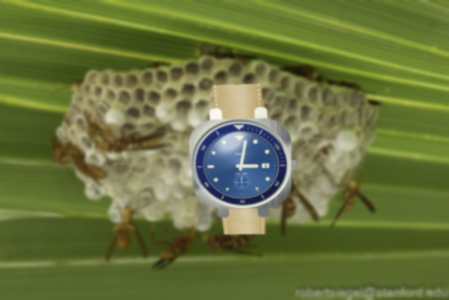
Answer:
{"hour": 3, "minute": 2}
